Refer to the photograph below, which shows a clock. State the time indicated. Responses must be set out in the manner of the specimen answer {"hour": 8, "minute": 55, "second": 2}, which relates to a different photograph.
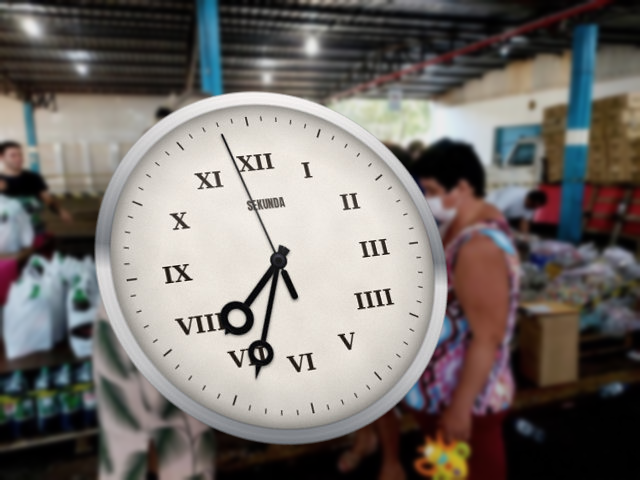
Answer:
{"hour": 7, "minute": 33, "second": 58}
